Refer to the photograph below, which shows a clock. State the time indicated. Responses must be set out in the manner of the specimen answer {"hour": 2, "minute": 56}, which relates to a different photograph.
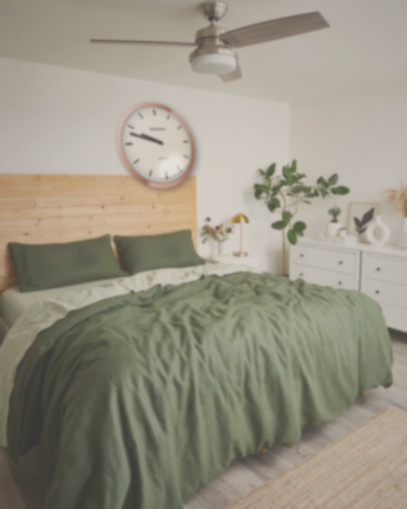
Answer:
{"hour": 9, "minute": 48}
